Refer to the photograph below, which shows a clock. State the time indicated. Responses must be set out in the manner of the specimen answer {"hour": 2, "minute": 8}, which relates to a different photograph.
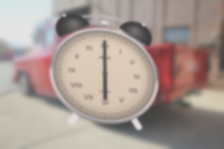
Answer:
{"hour": 6, "minute": 0}
